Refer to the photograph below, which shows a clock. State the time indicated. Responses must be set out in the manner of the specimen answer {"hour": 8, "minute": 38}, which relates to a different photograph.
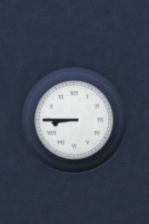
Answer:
{"hour": 8, "minute": 45}
